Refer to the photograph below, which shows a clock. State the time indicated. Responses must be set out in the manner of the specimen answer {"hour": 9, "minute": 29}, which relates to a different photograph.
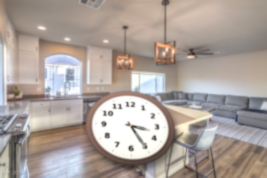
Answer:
{"hour": 3, "minute": 25}
